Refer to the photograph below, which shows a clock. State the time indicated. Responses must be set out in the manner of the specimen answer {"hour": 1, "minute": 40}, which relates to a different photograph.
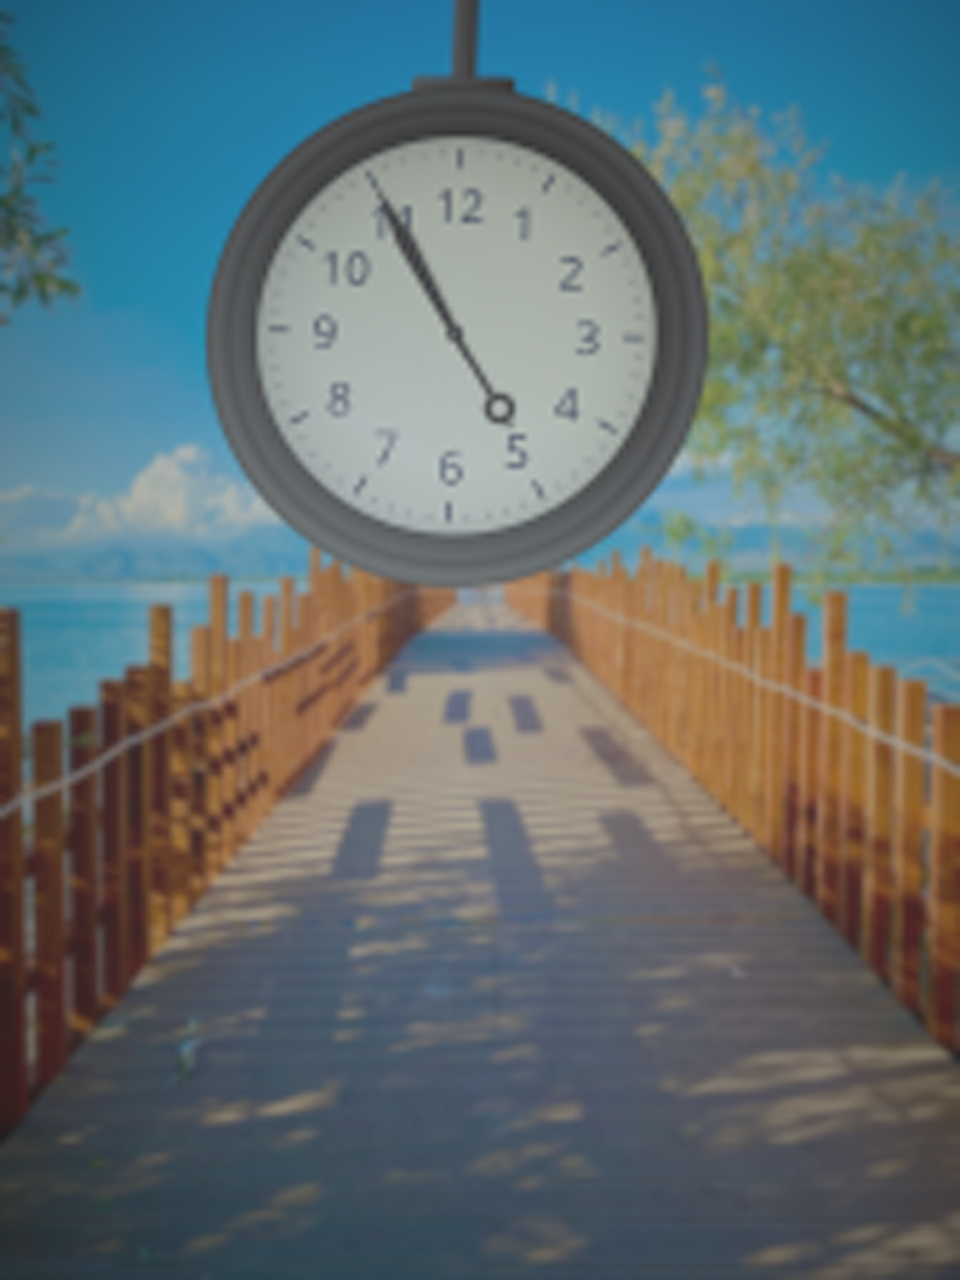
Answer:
{"hour": 4, "minute": 55}
